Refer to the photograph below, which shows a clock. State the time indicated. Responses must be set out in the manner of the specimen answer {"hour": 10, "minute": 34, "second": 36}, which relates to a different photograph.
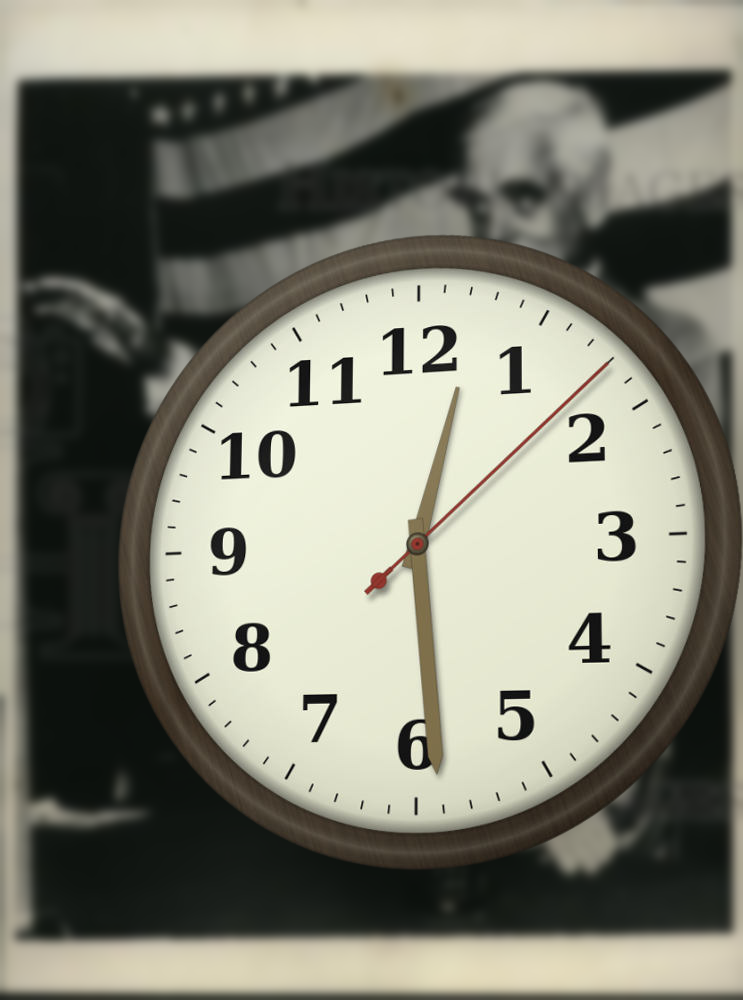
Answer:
{"hour": 12, "minute": 29, "second": 8}
